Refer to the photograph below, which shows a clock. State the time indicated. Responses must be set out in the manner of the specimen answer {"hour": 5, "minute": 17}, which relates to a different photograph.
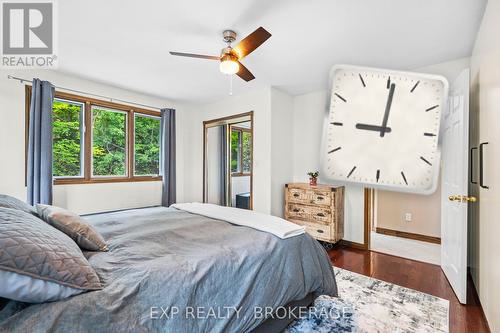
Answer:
{"hour": 9, "minute": 1}
